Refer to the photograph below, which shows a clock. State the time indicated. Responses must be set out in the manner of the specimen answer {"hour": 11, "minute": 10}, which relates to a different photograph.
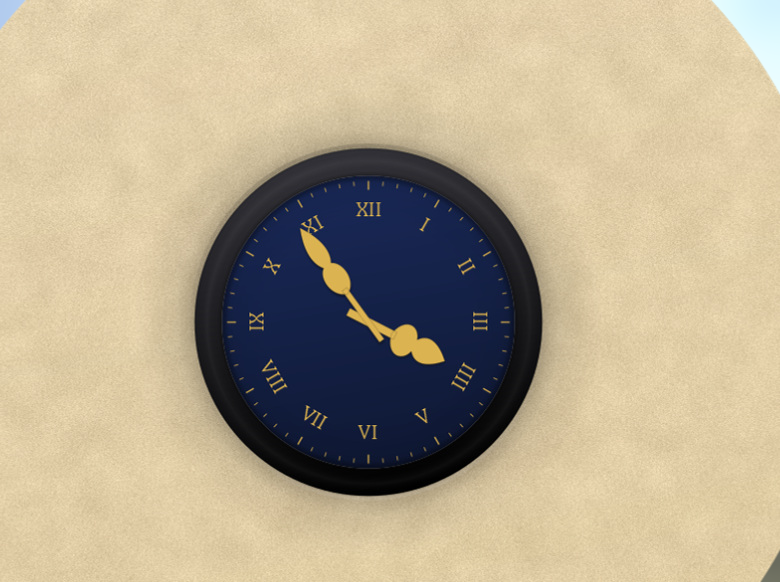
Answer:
{"hour": 3, "minute": 54}
